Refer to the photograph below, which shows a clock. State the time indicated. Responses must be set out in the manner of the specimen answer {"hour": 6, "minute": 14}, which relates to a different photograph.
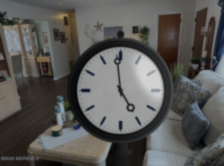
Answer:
{"hour": 4, "minute": 59}
